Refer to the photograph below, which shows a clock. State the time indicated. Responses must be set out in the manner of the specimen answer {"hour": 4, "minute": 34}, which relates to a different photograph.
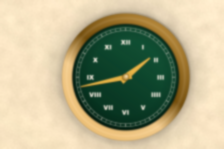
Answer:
{"hour": 1, "minute": 43}
